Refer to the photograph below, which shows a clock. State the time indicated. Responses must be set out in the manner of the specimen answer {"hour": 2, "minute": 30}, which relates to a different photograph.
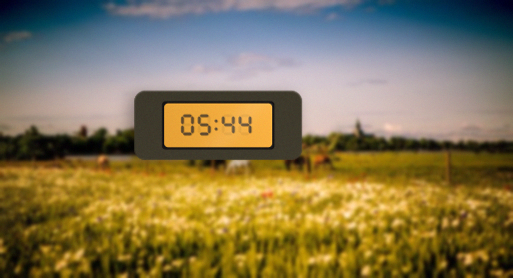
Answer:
{"hour": 5, "minute": 44}
